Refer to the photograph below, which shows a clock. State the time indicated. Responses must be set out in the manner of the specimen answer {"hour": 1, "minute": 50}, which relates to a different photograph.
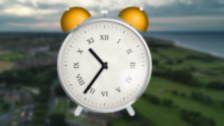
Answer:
{"hour": 10, "minute": 36}
